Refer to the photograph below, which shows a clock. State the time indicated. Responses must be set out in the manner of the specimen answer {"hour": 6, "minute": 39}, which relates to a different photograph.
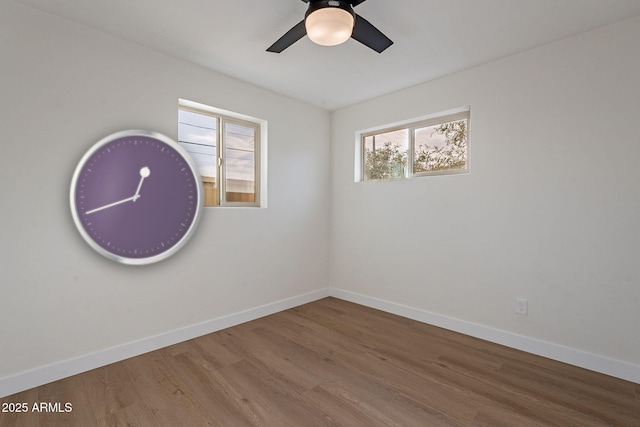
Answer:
{"hour": 12, "minute": 42}
